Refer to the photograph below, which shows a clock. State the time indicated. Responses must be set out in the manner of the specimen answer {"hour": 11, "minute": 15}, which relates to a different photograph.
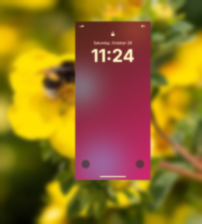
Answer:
{"hour": 11, "minute": 24}
